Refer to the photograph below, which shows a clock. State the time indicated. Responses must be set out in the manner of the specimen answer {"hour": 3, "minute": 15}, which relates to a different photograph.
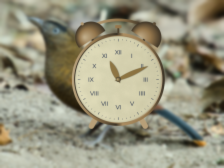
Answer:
{"hour": 11, "minute": 11}
